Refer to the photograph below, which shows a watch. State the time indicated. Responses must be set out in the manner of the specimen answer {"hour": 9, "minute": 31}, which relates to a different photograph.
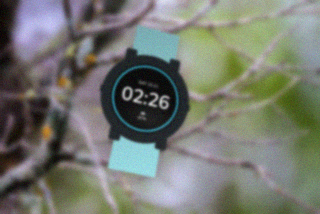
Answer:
{"hour": 2, "minute": 26}
